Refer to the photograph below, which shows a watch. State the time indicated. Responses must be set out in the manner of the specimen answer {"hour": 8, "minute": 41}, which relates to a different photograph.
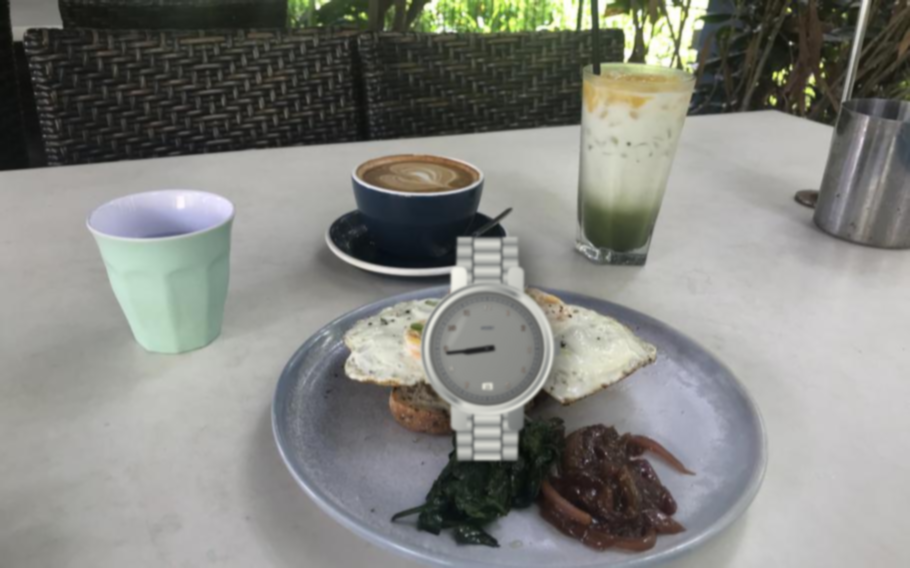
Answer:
{"hour": 8, "minute": 44}
